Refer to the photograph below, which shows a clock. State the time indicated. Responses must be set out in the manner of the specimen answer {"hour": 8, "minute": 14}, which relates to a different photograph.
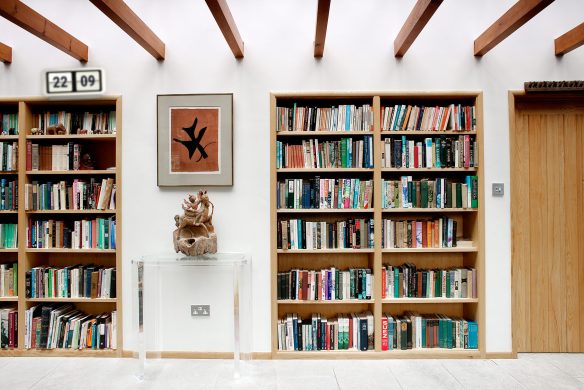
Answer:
{"hour": 22, "minute": 9}
